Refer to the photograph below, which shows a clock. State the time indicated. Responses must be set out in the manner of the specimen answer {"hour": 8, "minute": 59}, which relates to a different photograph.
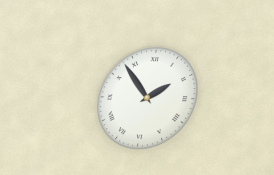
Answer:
{"hour": 1, "minute": 53}
